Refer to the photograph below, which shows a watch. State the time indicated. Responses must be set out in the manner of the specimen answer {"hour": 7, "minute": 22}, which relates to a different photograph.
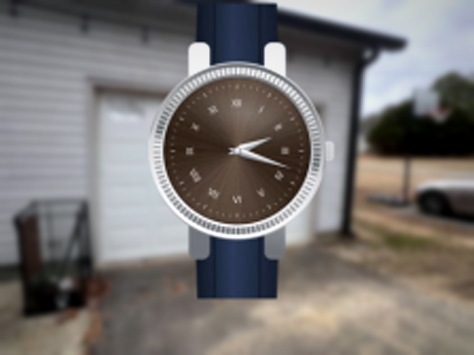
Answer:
{"hour": 2, "minute": 18}
